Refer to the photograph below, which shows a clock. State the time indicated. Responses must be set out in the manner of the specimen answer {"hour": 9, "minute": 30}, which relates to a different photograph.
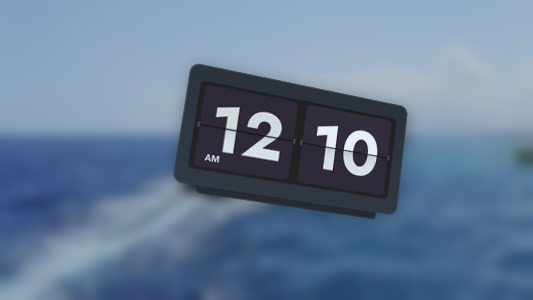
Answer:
{"hour": 12, "minute": 10}
